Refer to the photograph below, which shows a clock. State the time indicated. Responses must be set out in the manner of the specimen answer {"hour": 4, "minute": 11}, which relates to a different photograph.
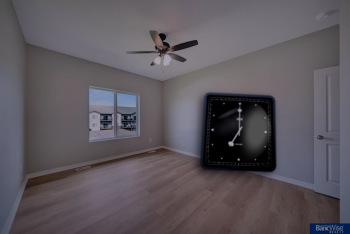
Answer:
{"hour": 7, "minute": 0}
